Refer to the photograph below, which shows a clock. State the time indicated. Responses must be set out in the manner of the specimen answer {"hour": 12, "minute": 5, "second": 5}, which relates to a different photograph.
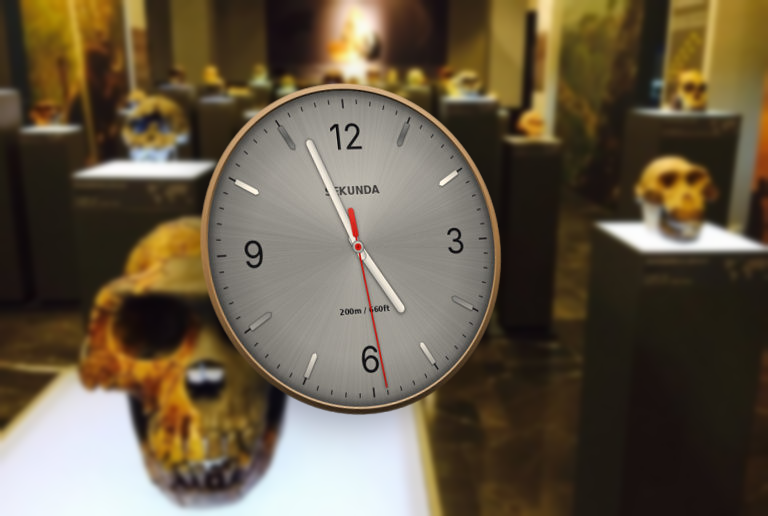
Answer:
{"hour": 4, "minute": 56, "second": 29}
